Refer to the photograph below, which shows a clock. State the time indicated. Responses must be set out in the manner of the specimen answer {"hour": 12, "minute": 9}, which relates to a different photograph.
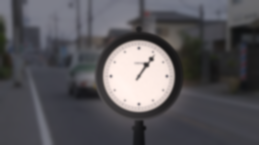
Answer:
{"hour": 1, "minute": 6}
